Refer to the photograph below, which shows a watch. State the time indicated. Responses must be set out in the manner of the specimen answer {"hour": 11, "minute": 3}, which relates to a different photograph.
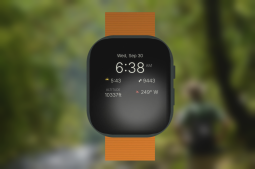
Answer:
{"hour": 6, "minute": 38}
